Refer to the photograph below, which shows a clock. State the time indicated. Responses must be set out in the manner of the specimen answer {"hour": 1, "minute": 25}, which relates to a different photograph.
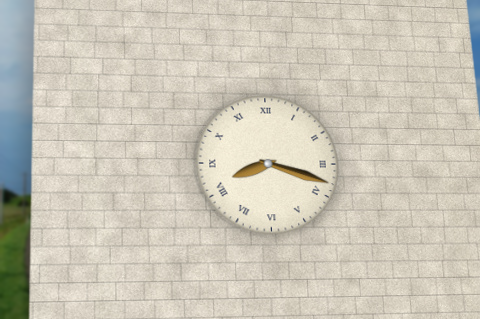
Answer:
{"hour": 8, "minute": 18}
